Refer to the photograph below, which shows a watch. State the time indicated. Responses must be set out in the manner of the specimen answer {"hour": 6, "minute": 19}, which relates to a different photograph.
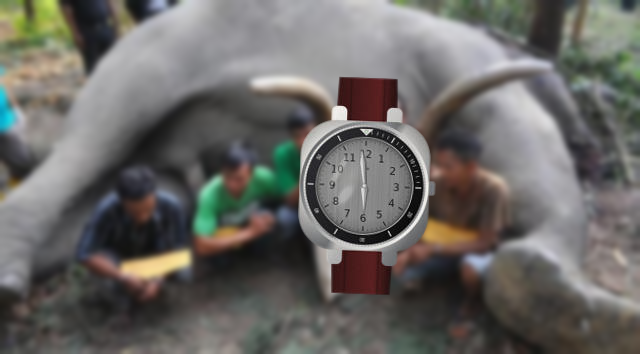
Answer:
{"hour": 5, "minute": 59}
